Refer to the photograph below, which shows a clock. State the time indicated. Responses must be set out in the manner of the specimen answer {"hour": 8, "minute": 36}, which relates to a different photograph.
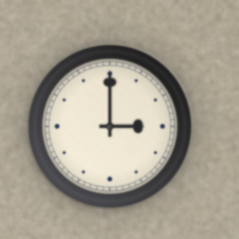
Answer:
{"hour": 3, "minute": 0}
